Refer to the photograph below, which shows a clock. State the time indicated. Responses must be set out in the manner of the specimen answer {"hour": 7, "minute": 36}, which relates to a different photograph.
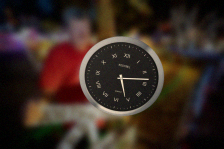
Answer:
{"hour": 5, "minute": 13}
